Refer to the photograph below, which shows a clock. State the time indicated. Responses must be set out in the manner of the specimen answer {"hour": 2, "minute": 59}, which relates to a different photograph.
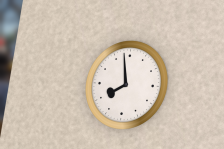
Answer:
{"hour": 7, "minute": 58}
